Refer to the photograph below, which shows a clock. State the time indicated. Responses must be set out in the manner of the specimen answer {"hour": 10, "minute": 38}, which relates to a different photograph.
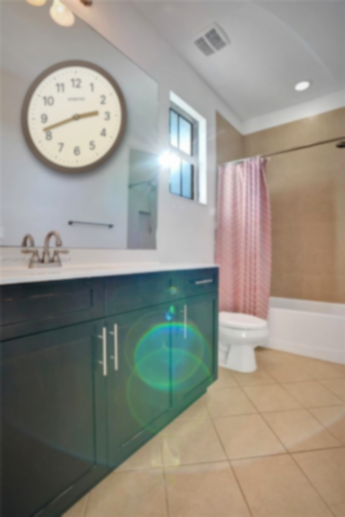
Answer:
{"hour": 2, "minute": 42}
